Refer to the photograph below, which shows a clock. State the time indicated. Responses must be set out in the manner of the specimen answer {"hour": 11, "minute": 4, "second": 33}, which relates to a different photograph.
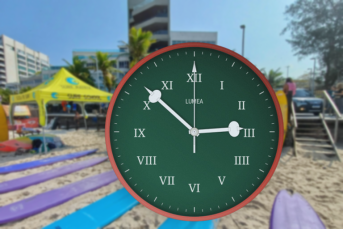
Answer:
{"hour": 2, "minute": 52, "second": 0}
